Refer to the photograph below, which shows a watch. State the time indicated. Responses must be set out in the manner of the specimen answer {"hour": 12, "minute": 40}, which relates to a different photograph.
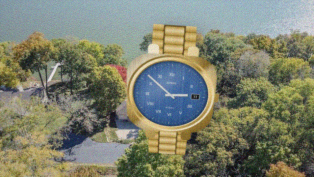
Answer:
{"hour": 2, "minute": 52}
